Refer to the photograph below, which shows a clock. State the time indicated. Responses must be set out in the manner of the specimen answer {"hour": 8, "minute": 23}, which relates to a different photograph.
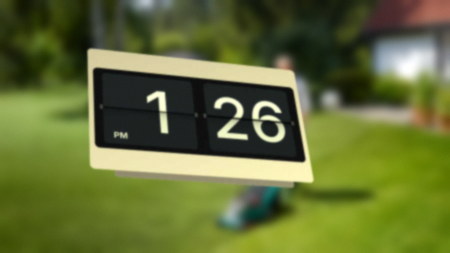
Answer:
{"hour": 1, "minute": 26}
